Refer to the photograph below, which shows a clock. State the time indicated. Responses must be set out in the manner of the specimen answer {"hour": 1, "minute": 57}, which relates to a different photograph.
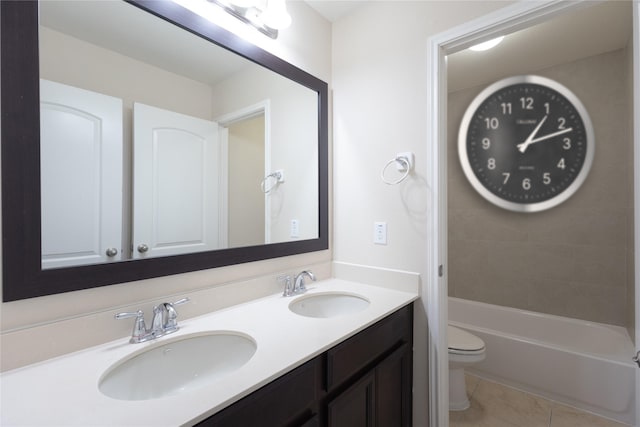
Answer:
{"hour": 1, "minute": 12}
